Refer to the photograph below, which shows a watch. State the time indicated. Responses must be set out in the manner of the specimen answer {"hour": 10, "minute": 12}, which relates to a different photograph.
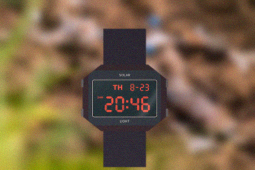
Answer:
{"hour": 20, "minute": 46}
